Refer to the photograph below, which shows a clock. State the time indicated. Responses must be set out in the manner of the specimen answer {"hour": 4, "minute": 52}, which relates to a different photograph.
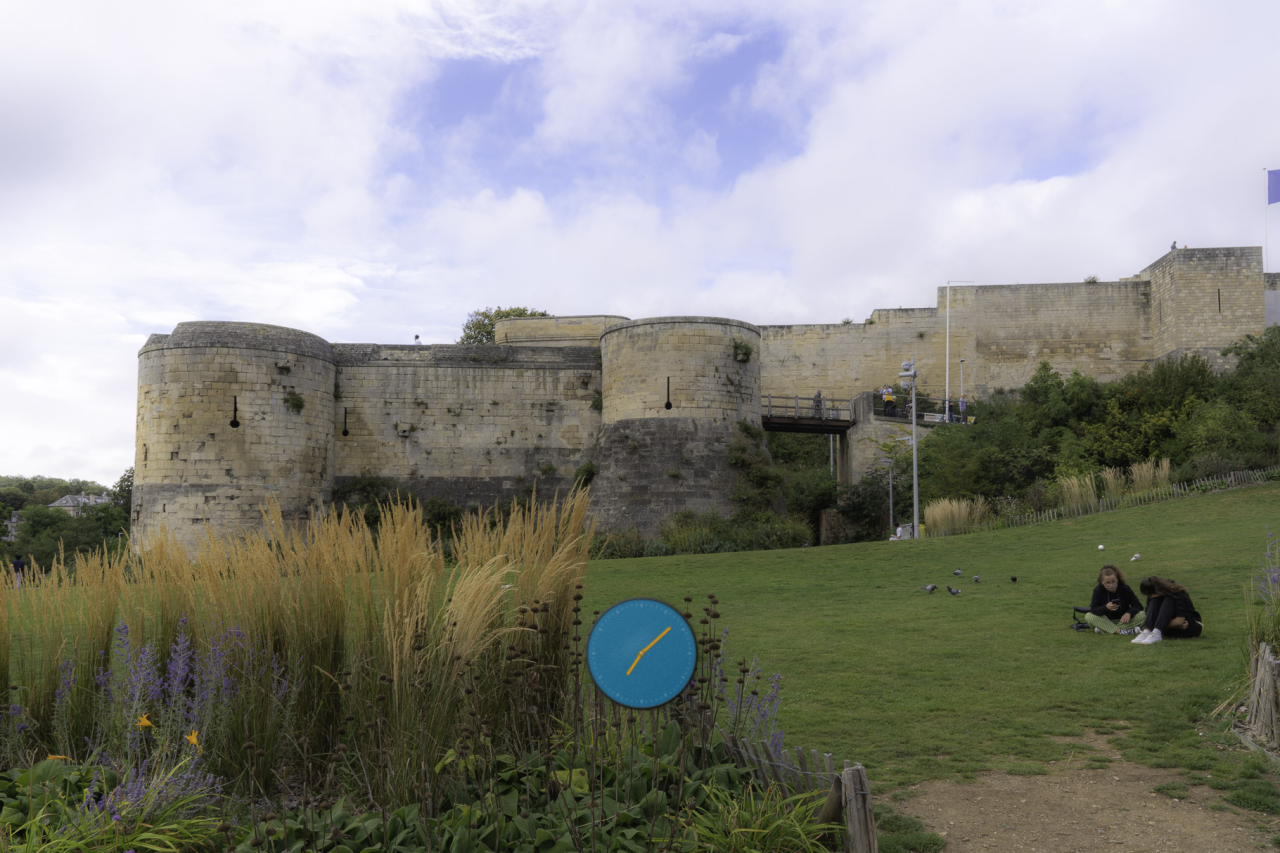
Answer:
{"hour": 7, "minute": 8}
